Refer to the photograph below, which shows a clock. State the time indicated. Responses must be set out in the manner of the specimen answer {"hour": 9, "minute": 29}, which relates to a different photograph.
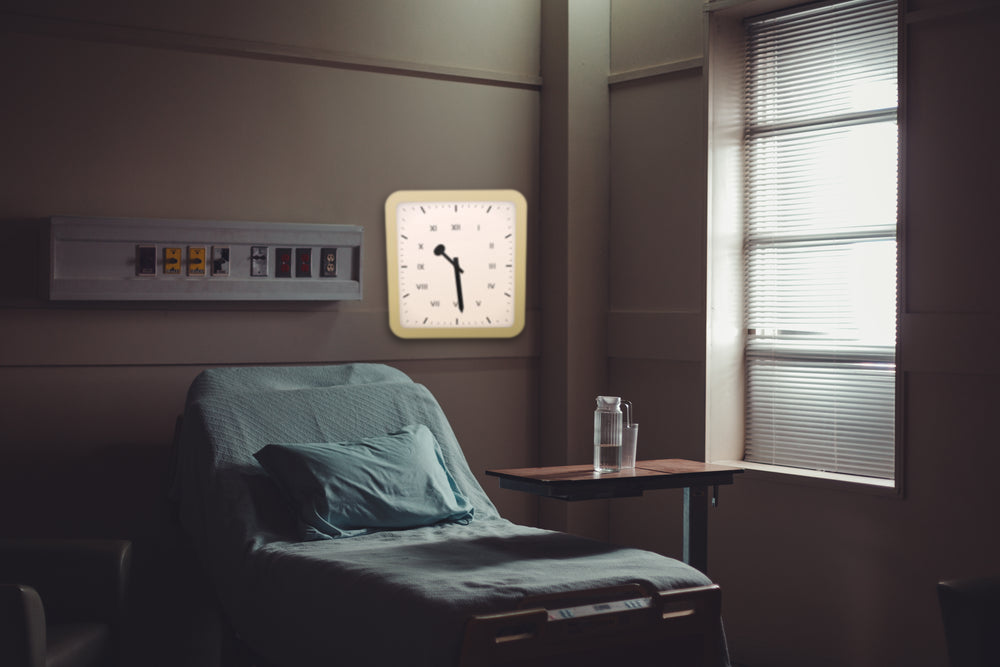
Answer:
{"hour": 10, "minute": 29}
